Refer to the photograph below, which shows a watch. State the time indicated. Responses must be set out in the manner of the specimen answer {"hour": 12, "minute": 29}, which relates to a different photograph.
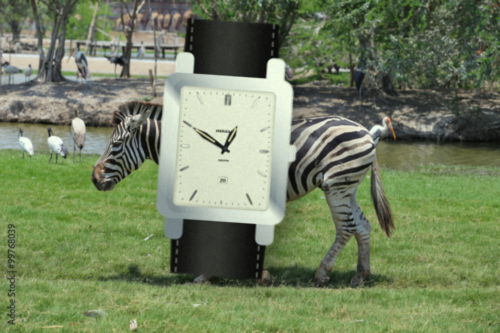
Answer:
{"hour": 12, "minute": 50}
